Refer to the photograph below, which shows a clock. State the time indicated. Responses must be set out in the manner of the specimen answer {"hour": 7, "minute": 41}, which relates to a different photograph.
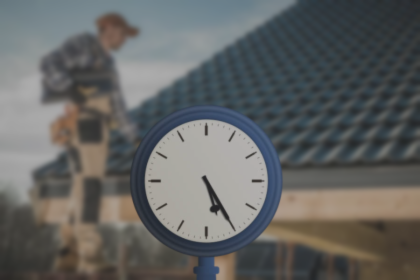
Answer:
{"hour": 5, "minute": 25}
